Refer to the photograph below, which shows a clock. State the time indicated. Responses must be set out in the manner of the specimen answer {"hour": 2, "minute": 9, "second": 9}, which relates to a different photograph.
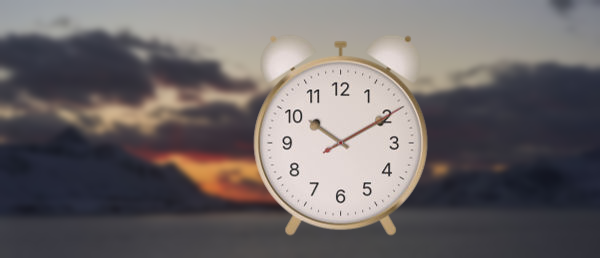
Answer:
{"hour": 10, "minute": 10, "second": 10}
